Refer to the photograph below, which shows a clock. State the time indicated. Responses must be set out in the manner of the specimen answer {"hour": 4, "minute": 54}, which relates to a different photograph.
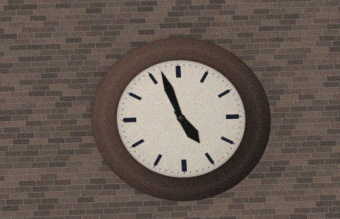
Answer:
{"hour": 4, "minute": 57}
